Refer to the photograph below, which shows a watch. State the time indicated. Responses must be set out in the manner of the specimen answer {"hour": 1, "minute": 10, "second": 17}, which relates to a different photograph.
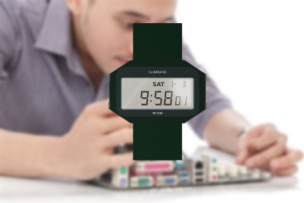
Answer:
{"hour": 9, "minute": 58, "second": 1}
